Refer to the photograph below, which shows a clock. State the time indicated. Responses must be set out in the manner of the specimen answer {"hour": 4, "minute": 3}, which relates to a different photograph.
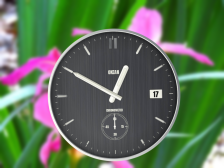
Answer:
{"hour": 12, "minute": 50}
